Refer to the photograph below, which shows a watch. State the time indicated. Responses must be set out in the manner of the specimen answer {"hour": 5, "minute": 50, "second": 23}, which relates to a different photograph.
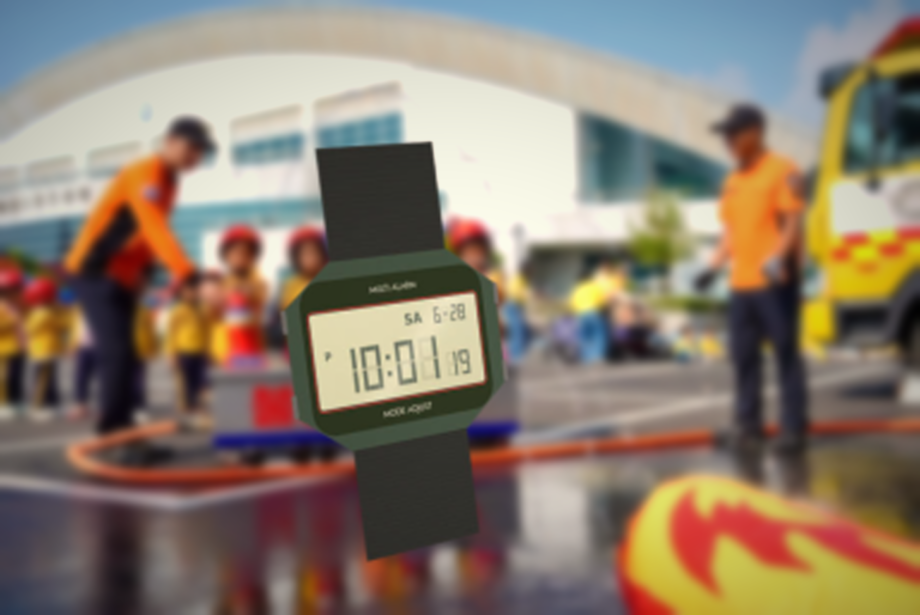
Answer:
{"hour": 10, "minute": 1, "second": 19}
